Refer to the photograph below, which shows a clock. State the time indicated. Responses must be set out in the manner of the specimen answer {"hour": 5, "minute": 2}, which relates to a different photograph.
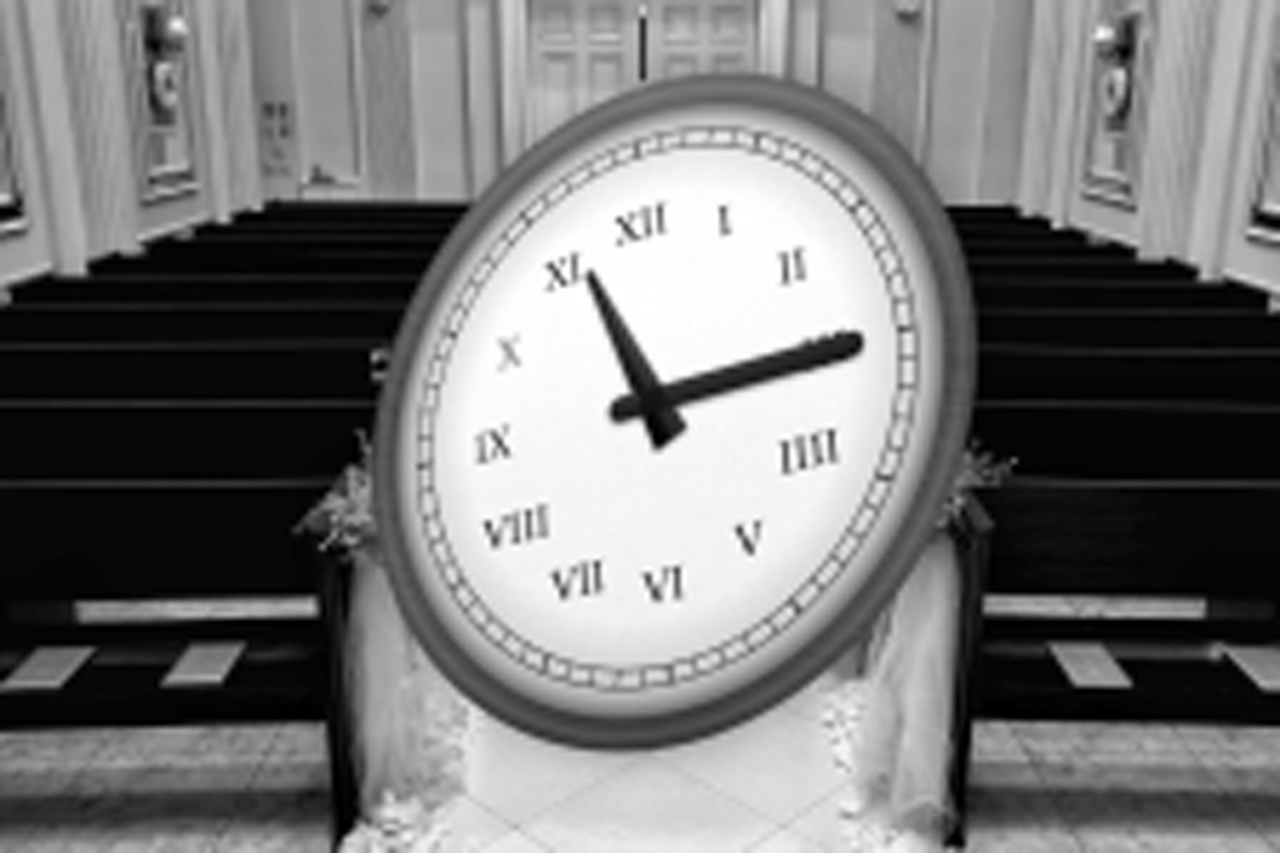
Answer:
{"hour": 11, "minute": 15}
